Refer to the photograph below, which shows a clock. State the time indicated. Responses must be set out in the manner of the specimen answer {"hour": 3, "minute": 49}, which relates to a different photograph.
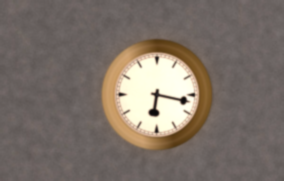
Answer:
{"hour": 6, "minute": 17}
